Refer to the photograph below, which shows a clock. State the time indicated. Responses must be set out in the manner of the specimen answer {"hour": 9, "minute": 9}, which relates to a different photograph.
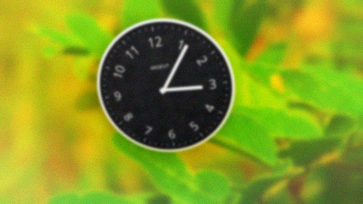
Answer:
{"hour": 3, "minute": 6}
